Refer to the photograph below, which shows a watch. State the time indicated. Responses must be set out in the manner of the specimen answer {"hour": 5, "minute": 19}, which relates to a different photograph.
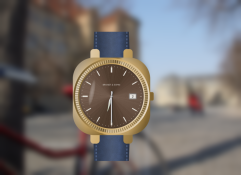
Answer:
{"hour": 6, "minute": 30}
